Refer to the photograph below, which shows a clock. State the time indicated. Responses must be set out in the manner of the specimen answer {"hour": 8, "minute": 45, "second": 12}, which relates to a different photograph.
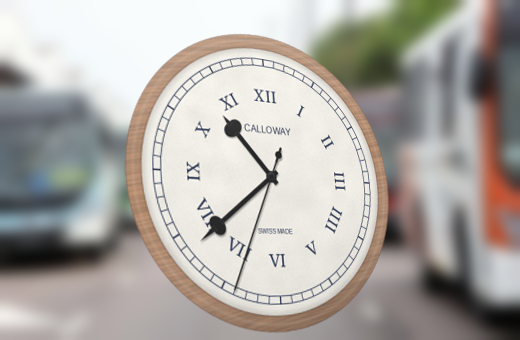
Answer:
{"hour": 10, "minute": 38, "second": 34}
